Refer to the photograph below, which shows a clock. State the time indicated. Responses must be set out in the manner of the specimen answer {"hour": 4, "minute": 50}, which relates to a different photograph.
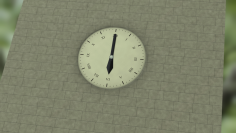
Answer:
{"hour": 6, "minute": 0}
